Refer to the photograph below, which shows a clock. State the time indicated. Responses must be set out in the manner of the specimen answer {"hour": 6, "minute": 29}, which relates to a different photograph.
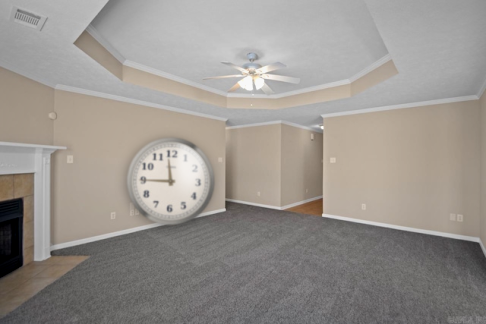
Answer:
{"hour": 11, "minute": 45}
